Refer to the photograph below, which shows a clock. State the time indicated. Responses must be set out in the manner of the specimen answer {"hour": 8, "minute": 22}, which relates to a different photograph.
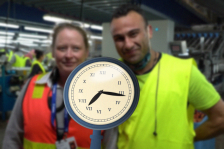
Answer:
{"hour": 7, "minute": 16}
